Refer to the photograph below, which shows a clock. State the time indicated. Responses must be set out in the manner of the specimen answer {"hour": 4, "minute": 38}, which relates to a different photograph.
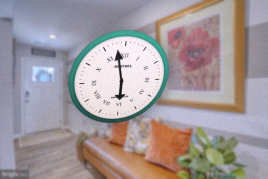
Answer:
{"hour": 5, "minute": 58}
